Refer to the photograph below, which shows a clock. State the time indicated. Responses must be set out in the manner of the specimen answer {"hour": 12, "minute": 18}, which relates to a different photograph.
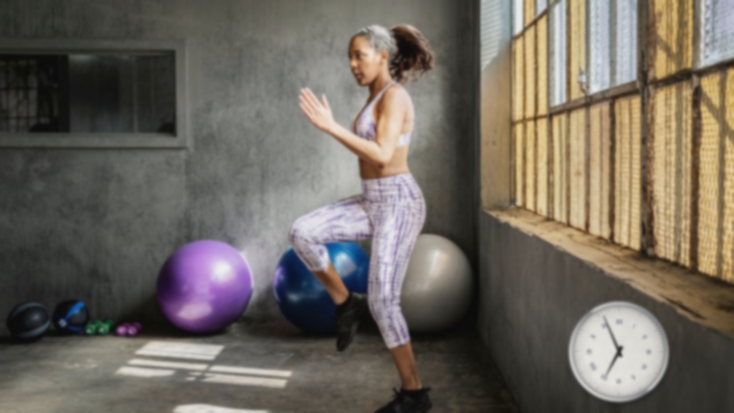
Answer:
{"hour": 6, "minute": 56}
